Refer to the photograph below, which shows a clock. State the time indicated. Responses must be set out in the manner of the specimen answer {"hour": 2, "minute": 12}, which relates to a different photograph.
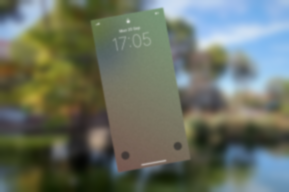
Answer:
{"hour": 17, "minute": 5}
